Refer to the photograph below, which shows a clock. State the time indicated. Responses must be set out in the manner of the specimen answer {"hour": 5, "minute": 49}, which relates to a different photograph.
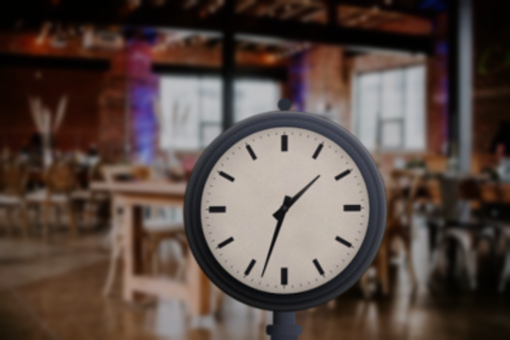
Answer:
{"hour": 1, "minute": 33}
